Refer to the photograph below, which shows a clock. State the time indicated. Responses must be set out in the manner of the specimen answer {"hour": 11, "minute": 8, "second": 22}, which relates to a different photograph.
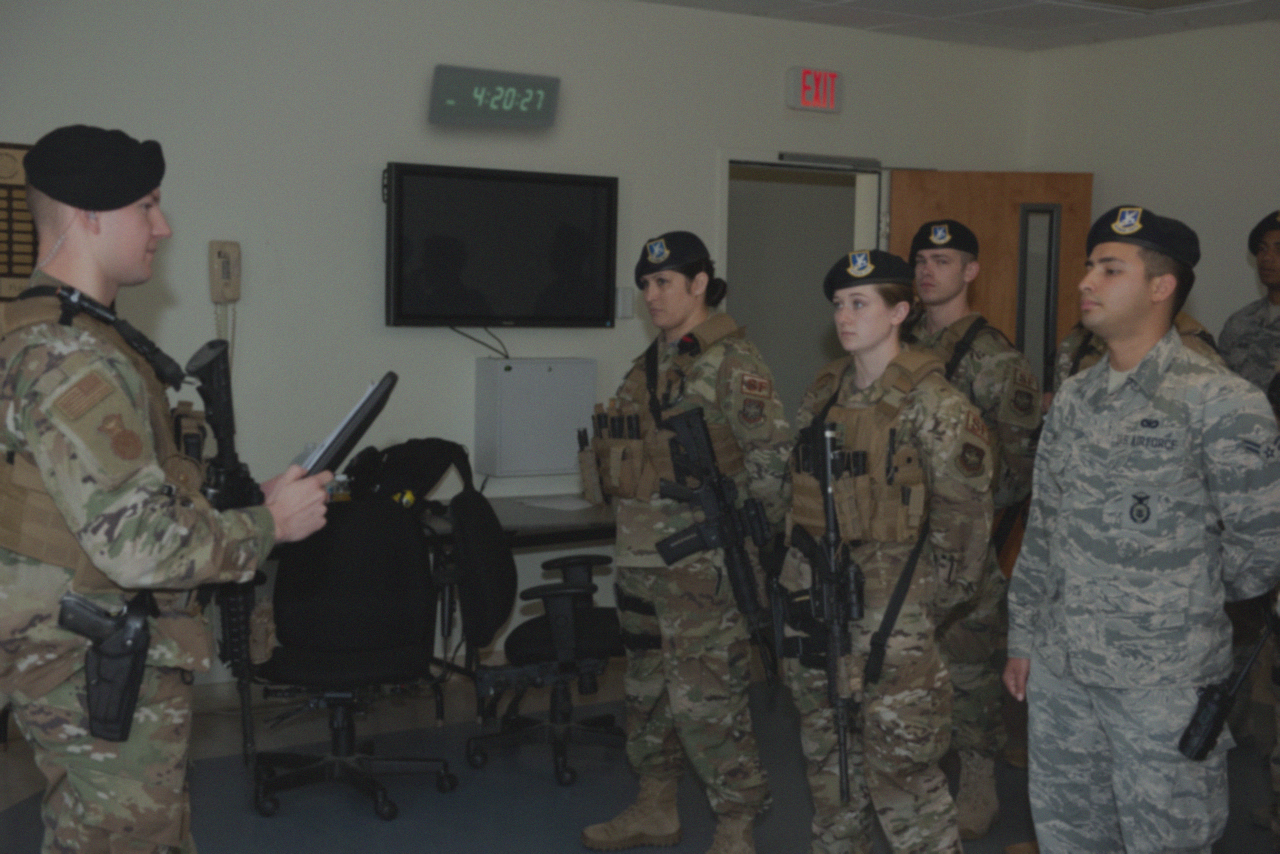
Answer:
{"hour": 4, "minute": 20, "second": 27}
